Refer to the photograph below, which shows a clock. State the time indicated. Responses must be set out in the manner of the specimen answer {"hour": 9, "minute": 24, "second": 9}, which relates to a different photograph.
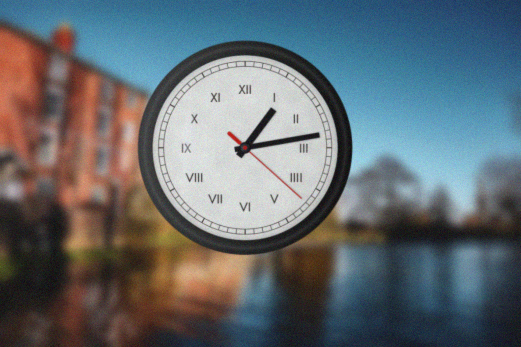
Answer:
{"hour": 1, "minute": 13, "second": 22}
